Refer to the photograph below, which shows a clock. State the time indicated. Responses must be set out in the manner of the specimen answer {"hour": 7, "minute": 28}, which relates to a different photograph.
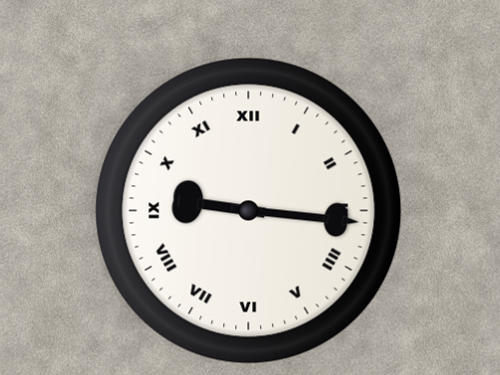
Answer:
{"hour": 9, "minute": 16}
